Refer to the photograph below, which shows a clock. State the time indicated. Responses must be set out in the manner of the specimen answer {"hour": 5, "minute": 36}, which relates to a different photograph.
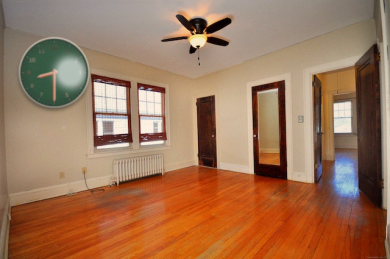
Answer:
{"hour": 8, "minute": 30}
